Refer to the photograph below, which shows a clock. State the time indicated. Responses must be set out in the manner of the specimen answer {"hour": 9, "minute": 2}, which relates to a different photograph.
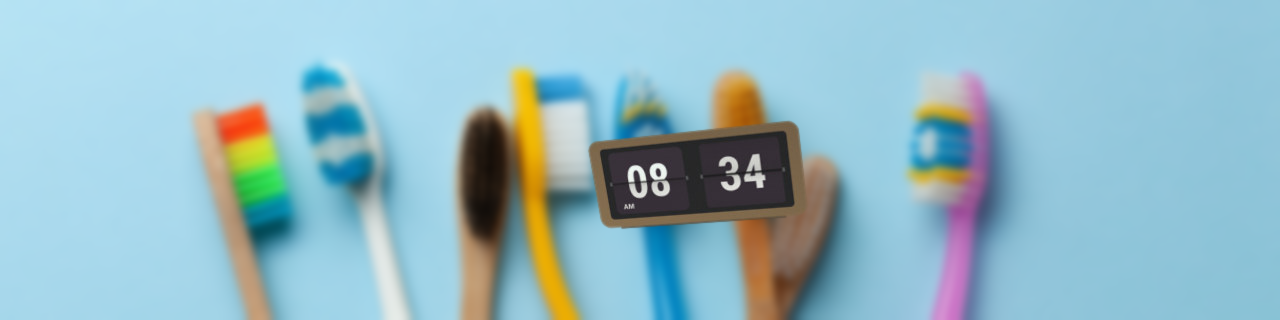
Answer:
{"hour": 8, "minute": 34}
